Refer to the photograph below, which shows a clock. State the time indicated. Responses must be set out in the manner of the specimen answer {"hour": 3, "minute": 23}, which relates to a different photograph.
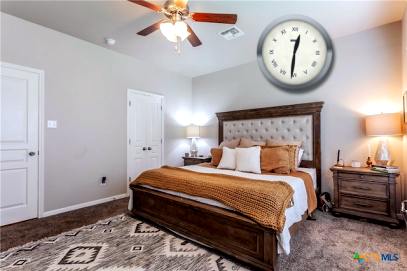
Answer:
{"hour": 12, "minute": 31}
